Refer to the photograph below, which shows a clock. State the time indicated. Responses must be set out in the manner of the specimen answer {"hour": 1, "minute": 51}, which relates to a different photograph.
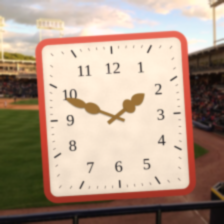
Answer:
{"hour": 1, "minute": 49}
